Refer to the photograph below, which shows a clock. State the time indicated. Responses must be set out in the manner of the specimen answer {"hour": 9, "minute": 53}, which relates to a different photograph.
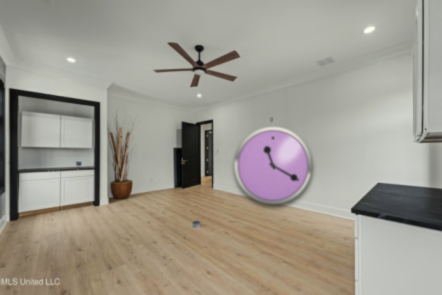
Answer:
{"hour": 11, "minute": 20}
